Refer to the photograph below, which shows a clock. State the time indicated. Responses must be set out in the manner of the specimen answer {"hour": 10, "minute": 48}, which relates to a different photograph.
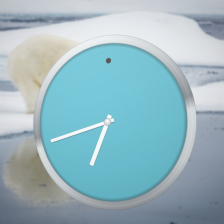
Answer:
{"hour": 6, "minute": 42}
